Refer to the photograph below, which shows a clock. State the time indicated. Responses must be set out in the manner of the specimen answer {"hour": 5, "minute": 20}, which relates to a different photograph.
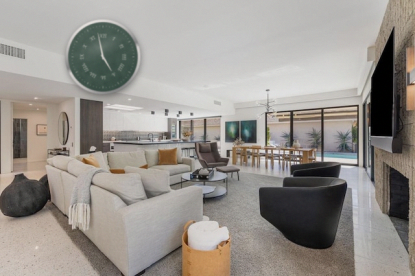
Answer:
{"hour": 4, "minute": 58}
